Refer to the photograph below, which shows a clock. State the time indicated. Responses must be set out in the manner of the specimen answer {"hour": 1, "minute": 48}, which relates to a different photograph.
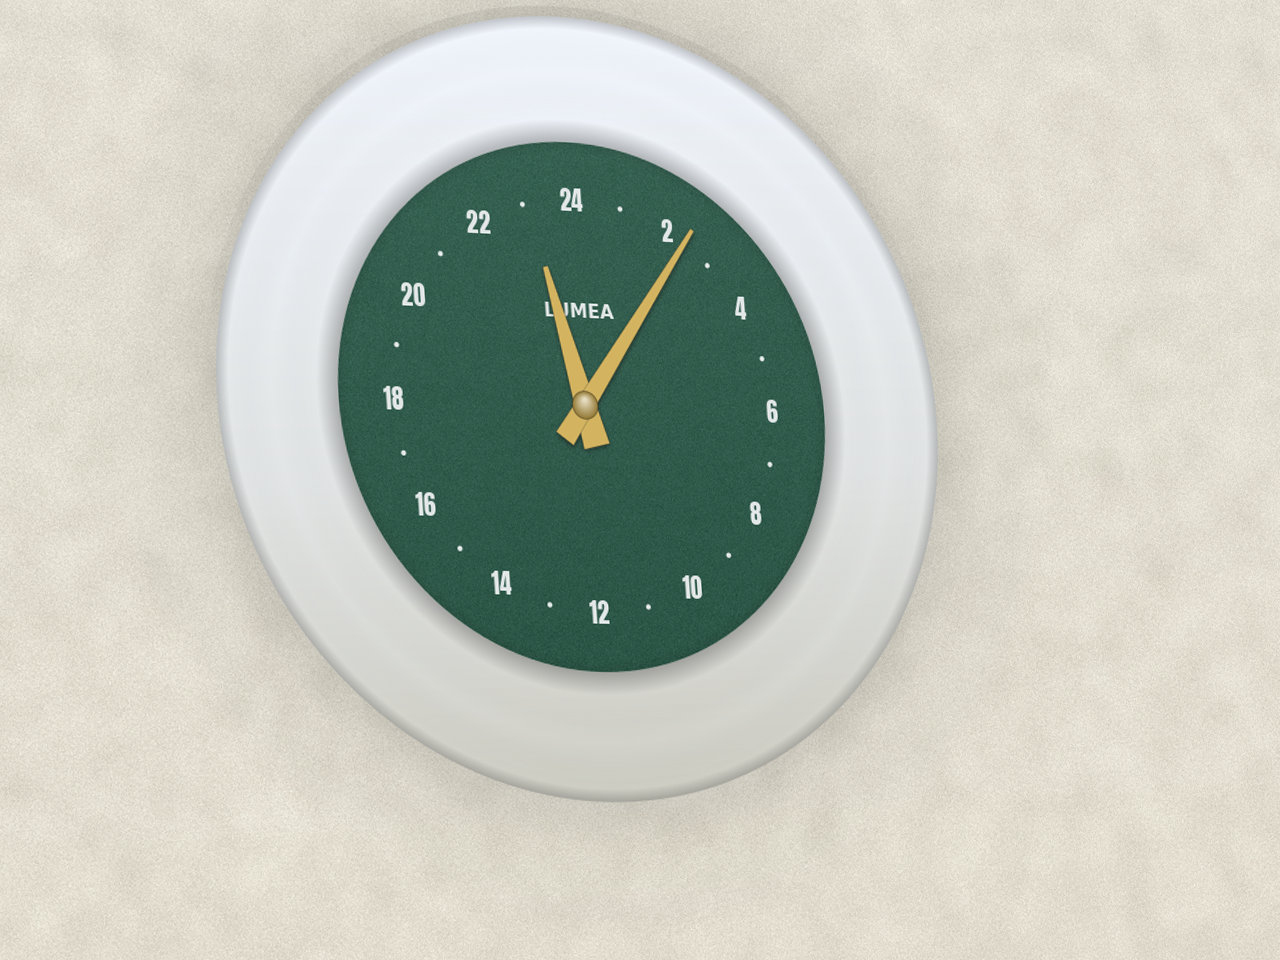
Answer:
{"hour": 23, "minute": 6}
